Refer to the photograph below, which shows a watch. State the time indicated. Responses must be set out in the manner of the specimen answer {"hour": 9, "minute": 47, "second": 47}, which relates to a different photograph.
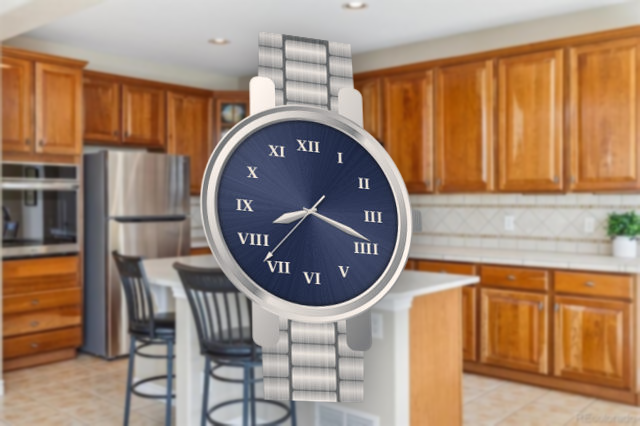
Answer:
{"hour": 8, "minute": 18, "second": 37}
